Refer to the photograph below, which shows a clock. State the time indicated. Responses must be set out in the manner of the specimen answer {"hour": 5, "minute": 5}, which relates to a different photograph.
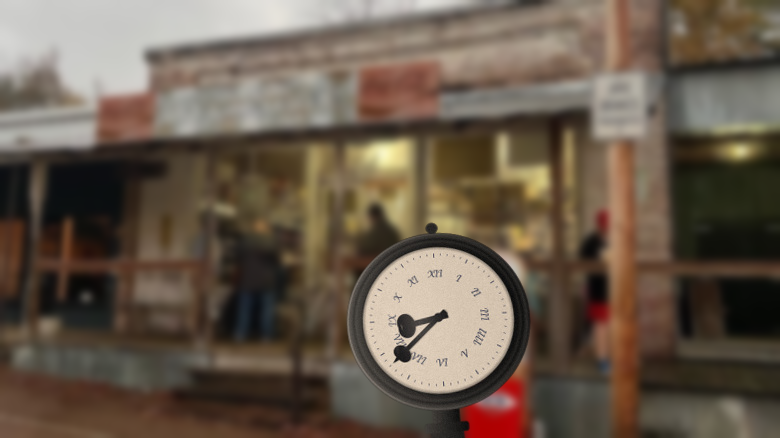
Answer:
{"hour": 8, "minute": 38}
